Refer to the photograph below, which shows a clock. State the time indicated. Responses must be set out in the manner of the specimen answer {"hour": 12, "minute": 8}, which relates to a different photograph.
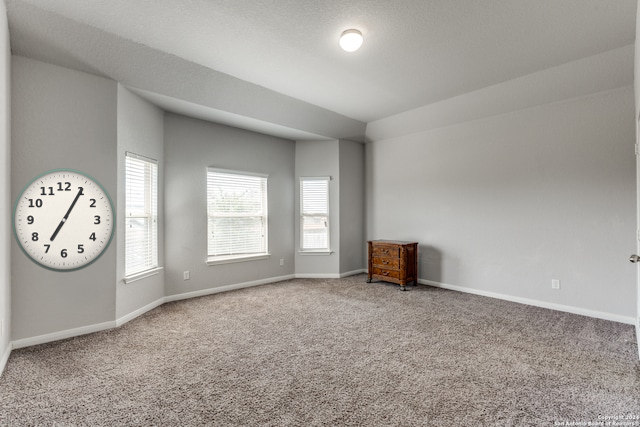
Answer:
{"hour": 7, "minute": 5}
